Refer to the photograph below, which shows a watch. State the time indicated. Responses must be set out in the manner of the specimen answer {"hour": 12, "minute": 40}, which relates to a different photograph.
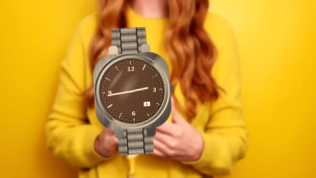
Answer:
{"hour": 2, "minute": 44}
